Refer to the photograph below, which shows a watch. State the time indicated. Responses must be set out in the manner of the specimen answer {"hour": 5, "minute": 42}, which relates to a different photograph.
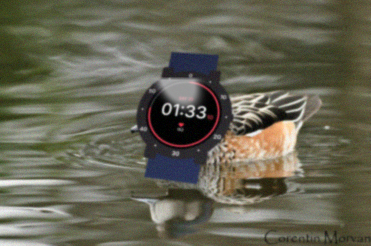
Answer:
{"hour": 1, "minute": 33}
